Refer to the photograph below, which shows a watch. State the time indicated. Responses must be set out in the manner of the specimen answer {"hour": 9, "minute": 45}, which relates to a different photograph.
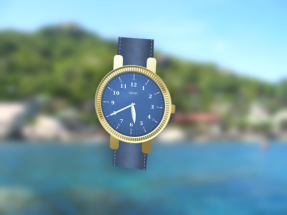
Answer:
{"hour": 5, "minute": 40}
